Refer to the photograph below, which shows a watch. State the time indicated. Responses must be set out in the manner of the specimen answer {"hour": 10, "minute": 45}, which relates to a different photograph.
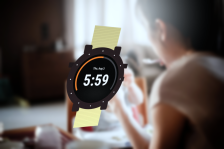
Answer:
{"hour": 5, "minute": 59}
